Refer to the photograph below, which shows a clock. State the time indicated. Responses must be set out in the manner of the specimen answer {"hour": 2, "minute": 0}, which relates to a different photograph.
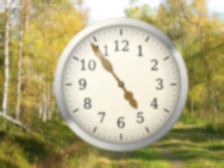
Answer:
{"hour": 4, "minute": 54}
